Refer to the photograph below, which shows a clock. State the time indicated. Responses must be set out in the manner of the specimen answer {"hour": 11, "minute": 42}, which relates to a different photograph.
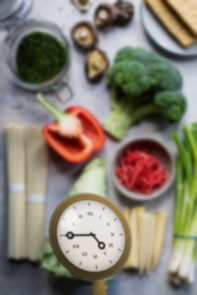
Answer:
{"hour": 4, "minute": 45}
